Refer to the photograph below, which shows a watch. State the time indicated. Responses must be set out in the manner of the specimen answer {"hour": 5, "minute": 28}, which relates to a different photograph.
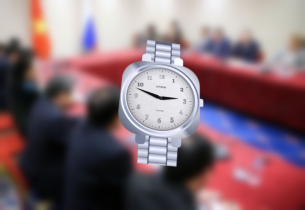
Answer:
{"hour": 2, "minute": 48}
